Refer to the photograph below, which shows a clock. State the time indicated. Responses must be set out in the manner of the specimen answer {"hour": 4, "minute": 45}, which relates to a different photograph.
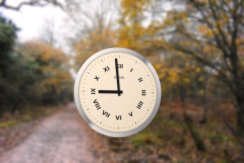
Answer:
{"hour": 8, "minute": 59}
